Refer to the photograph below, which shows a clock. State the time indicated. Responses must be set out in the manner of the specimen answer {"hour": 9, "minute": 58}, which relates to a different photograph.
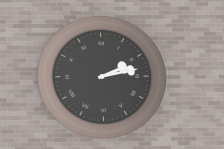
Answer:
{"hour": 2, "minute": 13}
